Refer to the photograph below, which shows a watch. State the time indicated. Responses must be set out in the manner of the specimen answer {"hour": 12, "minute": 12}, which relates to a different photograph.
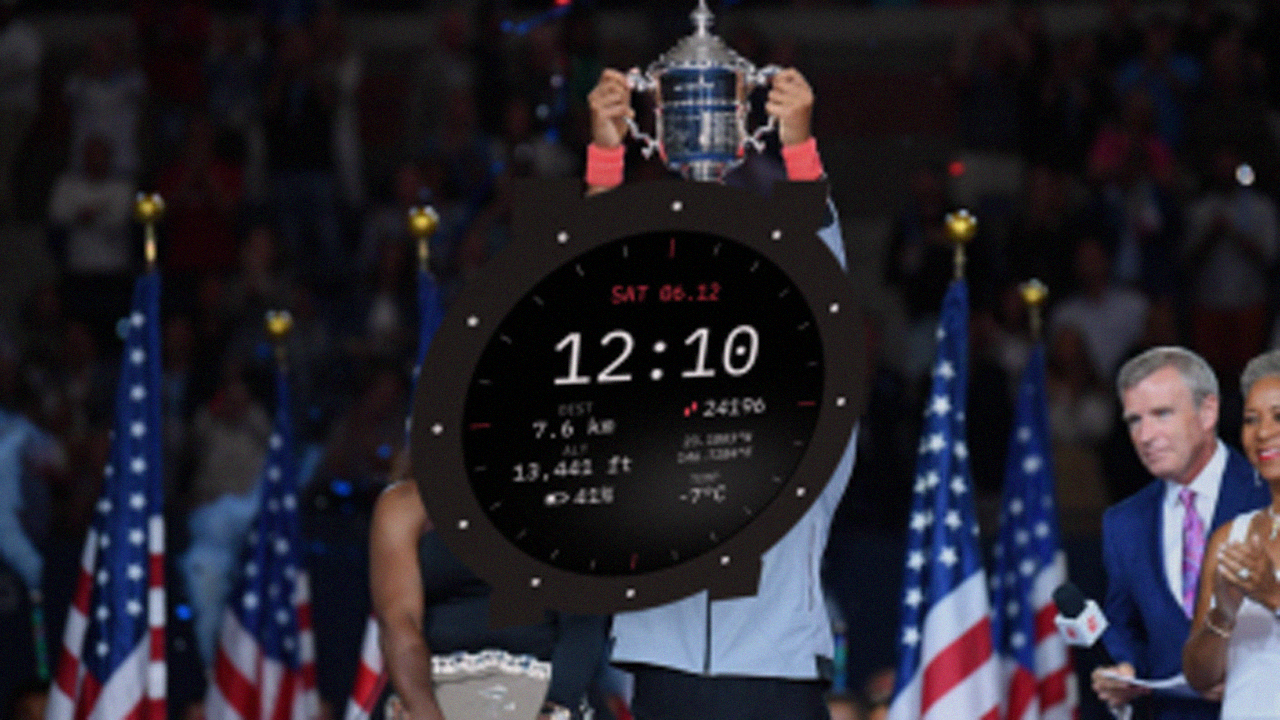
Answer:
{"hour": 12, "minute": 10}
